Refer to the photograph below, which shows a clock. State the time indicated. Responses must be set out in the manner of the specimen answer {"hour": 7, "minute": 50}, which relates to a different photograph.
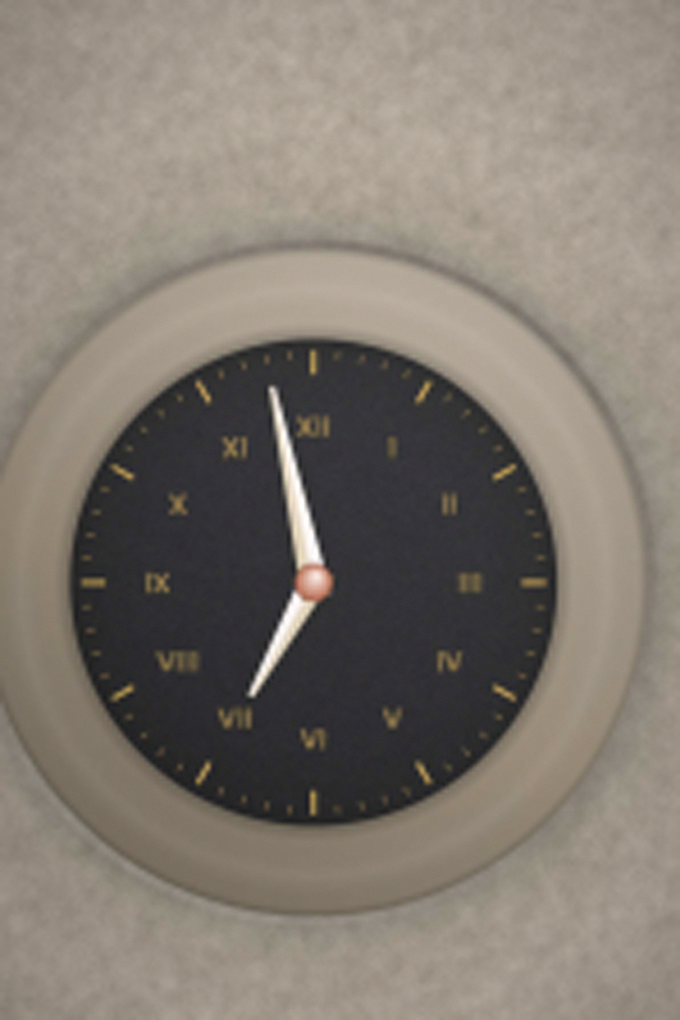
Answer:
{"hour": 6, "minute": 58}
